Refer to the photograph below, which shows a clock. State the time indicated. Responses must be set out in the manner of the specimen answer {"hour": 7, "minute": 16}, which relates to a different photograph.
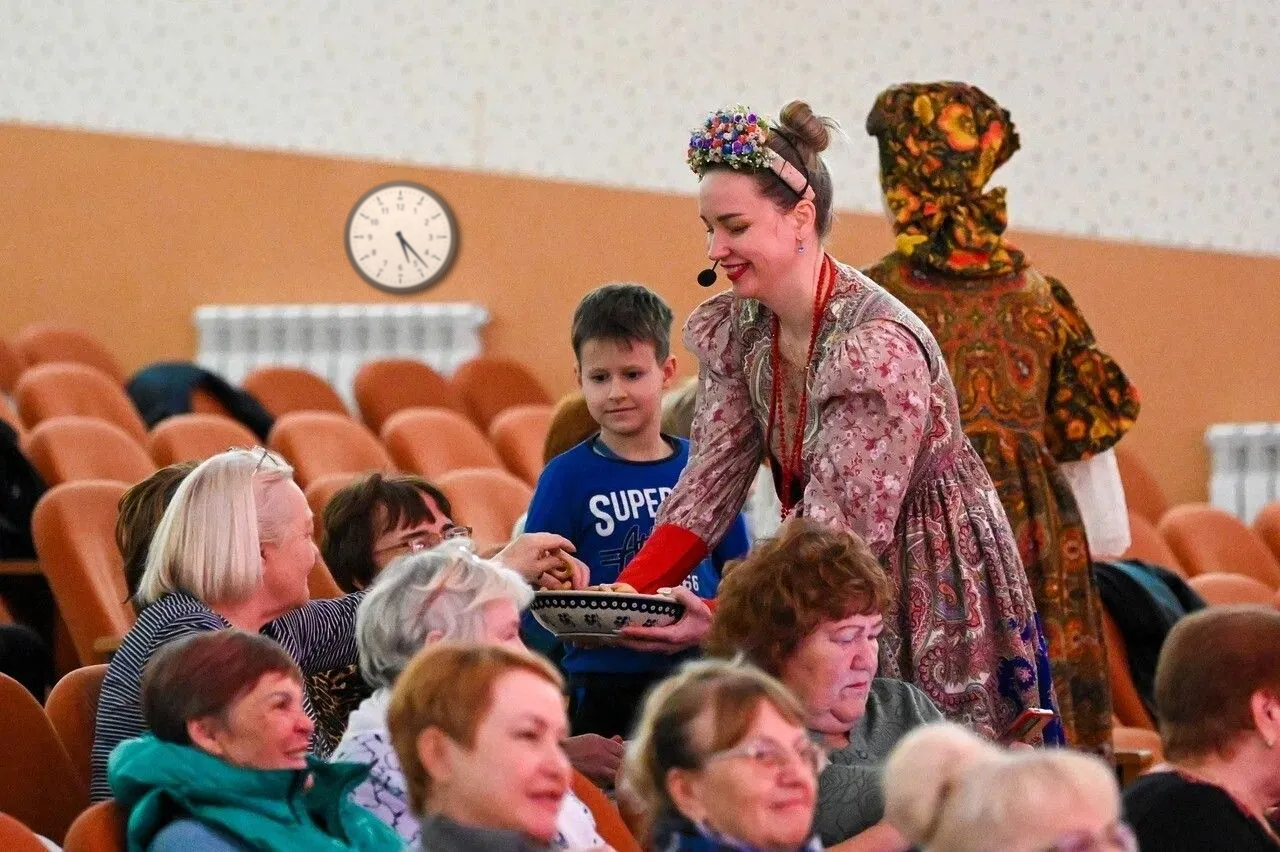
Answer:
{"hour": 5, "minute": 23}
